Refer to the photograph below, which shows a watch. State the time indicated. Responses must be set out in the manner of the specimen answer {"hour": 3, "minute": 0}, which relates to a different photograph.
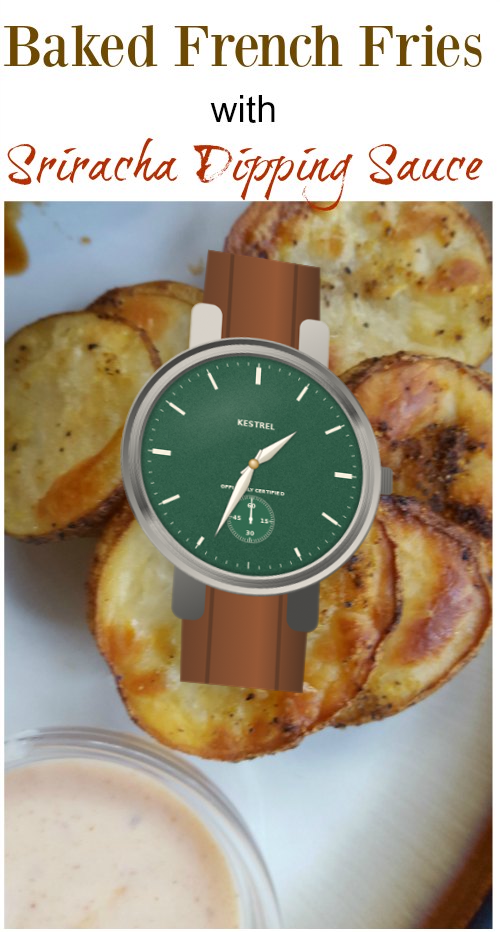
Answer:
{"hour": 1, "minute": 34}
